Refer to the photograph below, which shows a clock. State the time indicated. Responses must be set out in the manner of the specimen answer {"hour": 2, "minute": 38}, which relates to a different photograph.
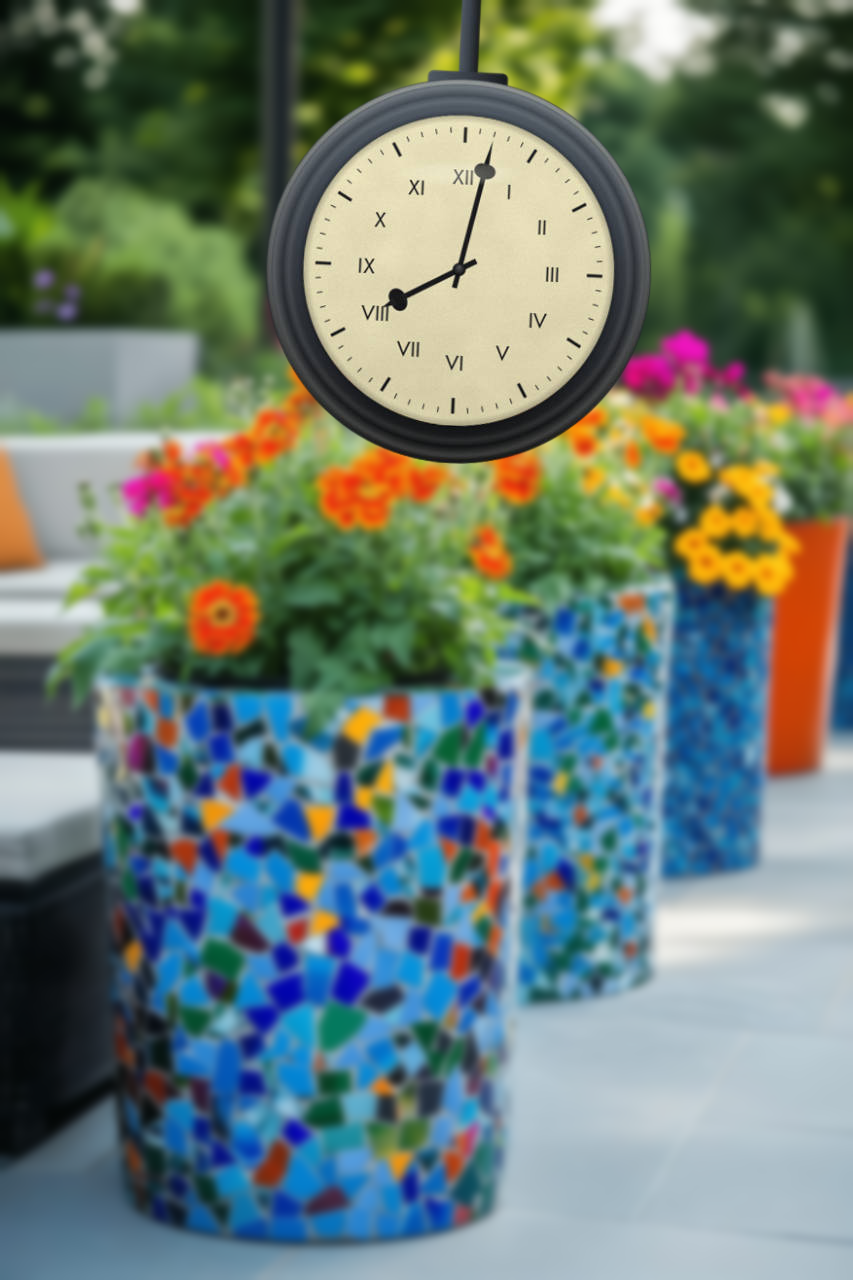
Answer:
{"hour": 8, "minute": 2}
